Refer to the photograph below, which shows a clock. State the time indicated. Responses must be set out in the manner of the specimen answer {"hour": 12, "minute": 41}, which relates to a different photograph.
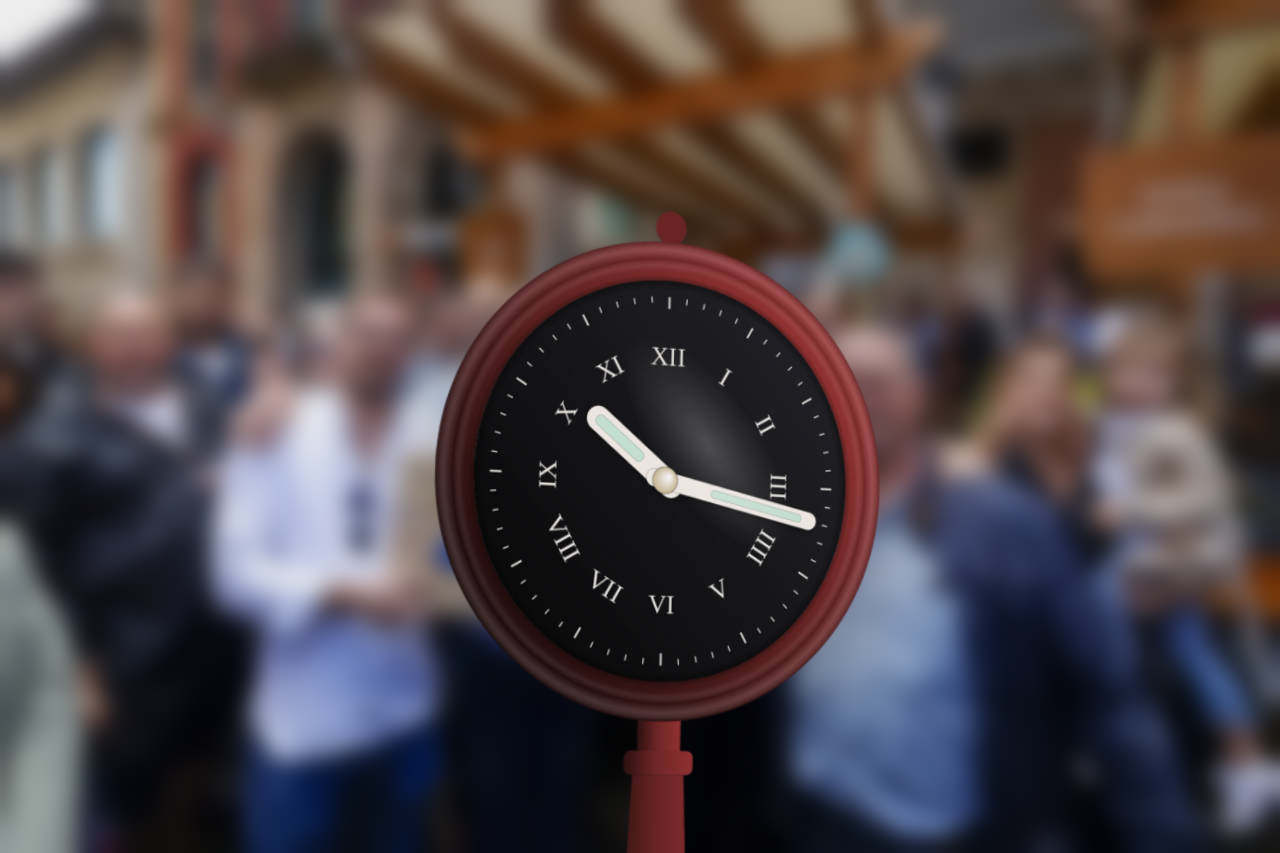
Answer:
{"hour": 10, "minute": 17}
